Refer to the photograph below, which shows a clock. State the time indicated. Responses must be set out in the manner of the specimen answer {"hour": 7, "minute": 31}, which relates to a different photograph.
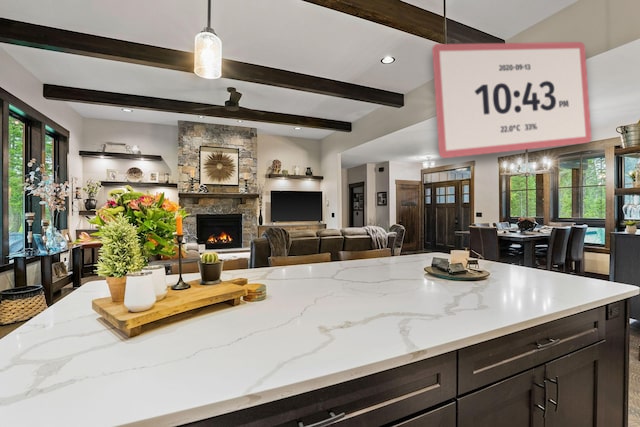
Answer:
{"hour": 10, "minute": 43}
